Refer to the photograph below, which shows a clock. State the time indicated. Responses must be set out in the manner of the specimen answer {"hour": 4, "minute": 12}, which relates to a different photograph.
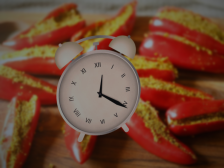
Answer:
{"hour": 12, "minute": 21}
